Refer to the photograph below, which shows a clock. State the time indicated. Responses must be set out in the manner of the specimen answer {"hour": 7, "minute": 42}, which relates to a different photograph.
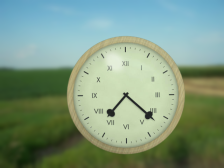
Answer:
{"hour": 7, "minute": 22}
